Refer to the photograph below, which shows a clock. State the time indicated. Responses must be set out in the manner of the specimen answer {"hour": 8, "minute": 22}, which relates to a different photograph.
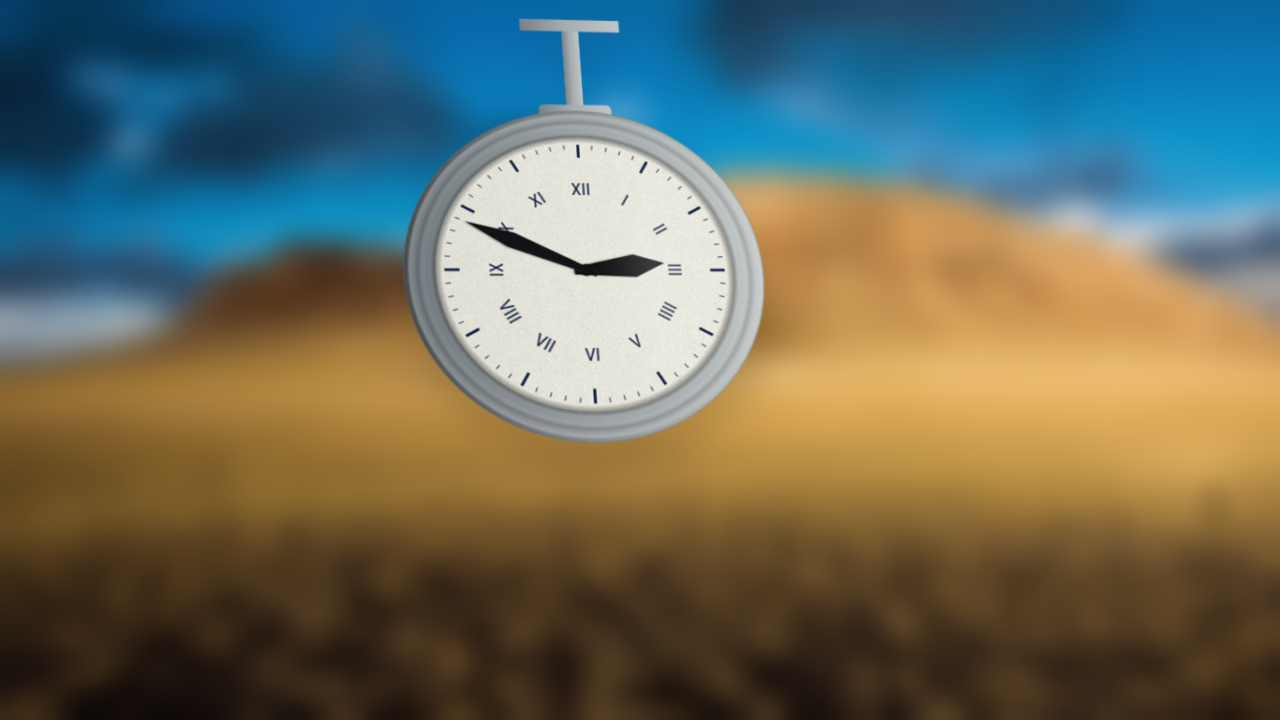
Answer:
{"hour": 2, "minute": 49}
